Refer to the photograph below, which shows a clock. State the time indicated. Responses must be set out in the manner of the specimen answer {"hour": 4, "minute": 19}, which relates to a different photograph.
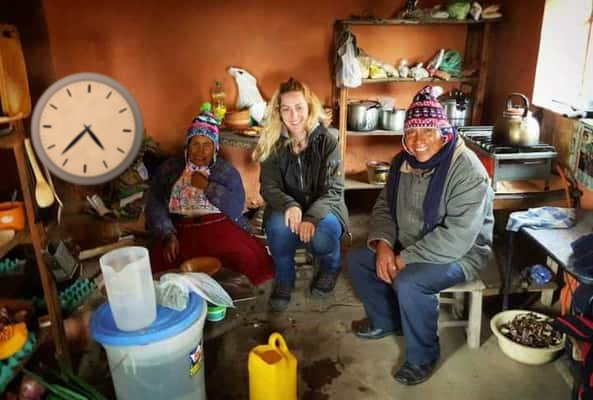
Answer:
{"hour": 4, "minute": 37}
